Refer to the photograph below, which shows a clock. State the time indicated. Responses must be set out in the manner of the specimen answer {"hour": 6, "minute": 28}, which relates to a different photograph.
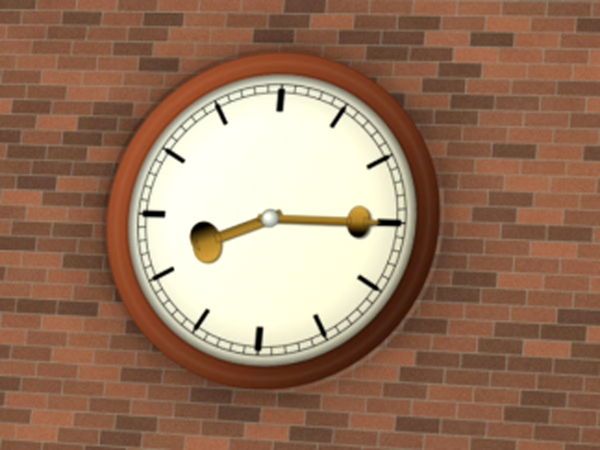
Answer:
{"hour": 8, "minute": 15}
